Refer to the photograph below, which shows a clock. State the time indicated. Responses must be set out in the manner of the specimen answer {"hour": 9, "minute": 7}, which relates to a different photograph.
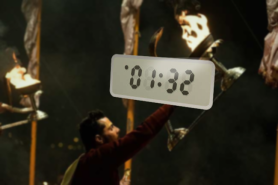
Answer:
{"hour": 1, "minute": 32}
